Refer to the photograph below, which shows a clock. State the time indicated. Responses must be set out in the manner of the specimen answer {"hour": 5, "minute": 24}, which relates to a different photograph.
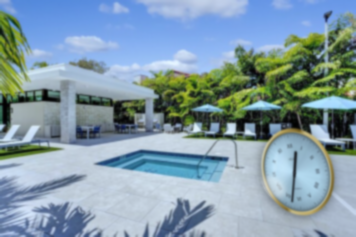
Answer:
{"hour": 12, "minute": 33}
